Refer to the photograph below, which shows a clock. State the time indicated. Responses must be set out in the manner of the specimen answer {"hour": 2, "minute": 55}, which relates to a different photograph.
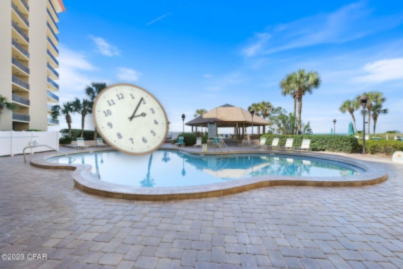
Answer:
{"hour": 3, "minute": 9}
